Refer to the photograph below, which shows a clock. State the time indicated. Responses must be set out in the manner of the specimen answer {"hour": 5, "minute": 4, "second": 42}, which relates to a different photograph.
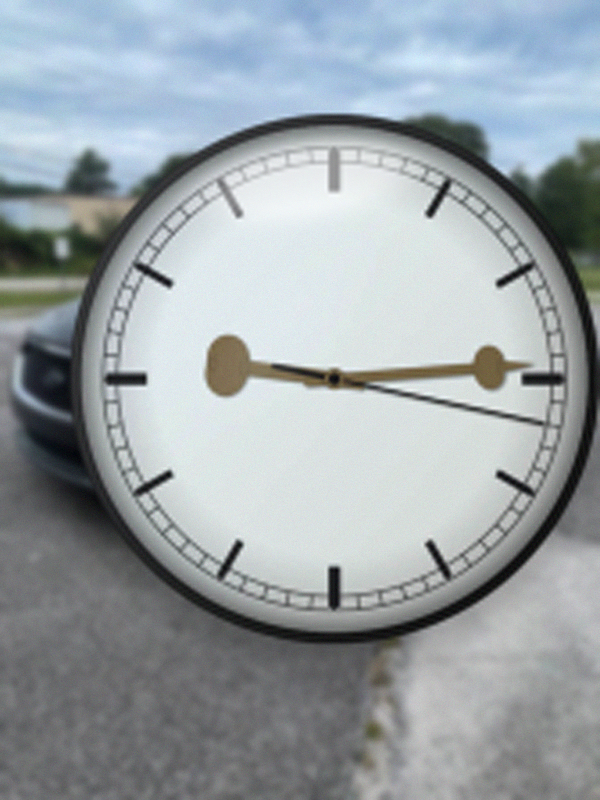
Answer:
{"hour": 9, "minute": 14, "second": 17}
